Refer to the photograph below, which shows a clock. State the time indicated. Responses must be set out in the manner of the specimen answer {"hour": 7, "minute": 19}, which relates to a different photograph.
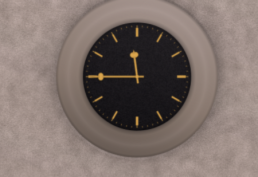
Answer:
{"hour": 11, "minute": 45}
